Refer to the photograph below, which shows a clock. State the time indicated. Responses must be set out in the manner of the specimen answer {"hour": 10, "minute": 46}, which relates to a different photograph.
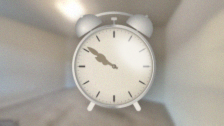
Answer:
{"hour": 9, "minute": 51}
